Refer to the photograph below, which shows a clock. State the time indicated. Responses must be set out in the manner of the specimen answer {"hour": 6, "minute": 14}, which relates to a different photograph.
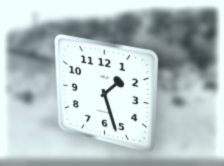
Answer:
{"hour": 1, "minute": 27}
